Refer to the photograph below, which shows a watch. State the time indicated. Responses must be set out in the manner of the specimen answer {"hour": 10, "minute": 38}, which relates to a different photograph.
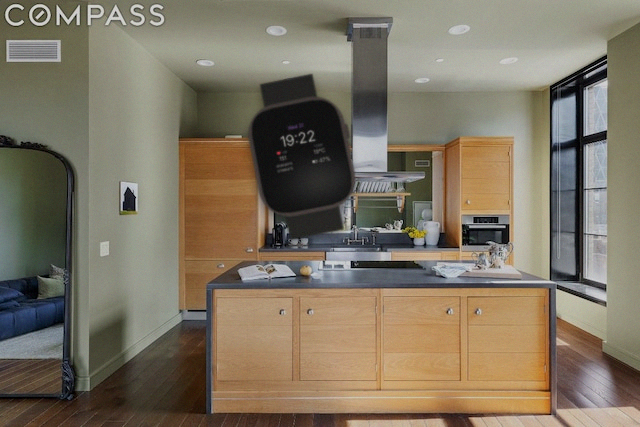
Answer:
{"hour": 19, "minute": 22}
